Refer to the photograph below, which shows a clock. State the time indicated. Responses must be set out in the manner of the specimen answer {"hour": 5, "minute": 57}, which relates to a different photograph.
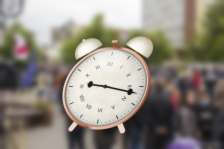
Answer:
{"hour": 9, "minute": 17}
